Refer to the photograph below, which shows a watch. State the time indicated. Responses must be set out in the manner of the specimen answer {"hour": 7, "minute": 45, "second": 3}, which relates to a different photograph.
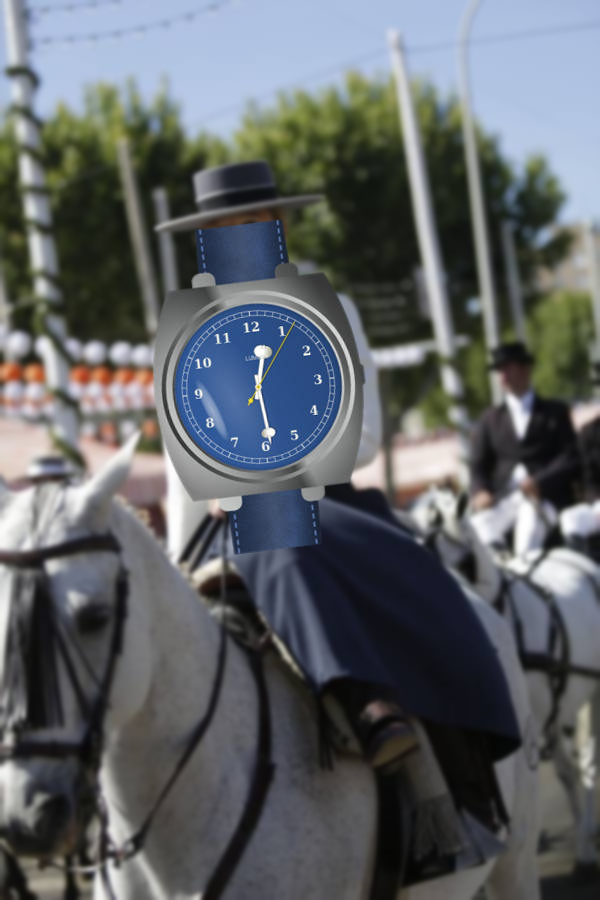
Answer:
{"hour": 12, "minute": 29, "second": 6}
